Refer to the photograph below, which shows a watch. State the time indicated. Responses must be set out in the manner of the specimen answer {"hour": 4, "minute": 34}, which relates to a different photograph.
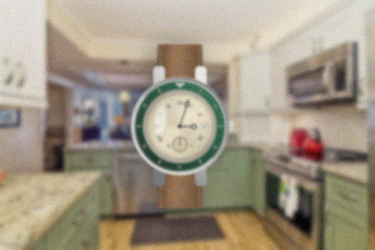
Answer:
{"hour": 3, "minute": 3}
